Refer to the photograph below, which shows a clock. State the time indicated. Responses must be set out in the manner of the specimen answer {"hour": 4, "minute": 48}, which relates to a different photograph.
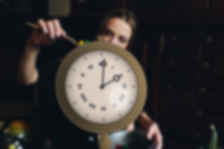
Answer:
{"hour": 2, "minute": 1}
